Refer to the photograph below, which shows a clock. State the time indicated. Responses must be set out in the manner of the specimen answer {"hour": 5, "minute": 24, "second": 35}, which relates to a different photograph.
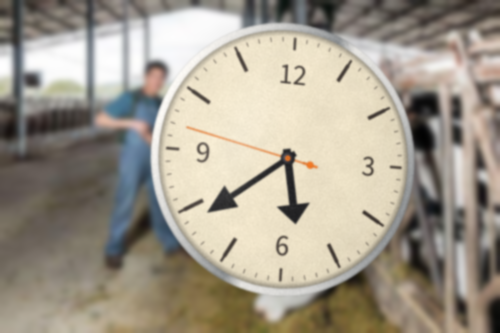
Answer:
{"hour": 5, "minute": 38, "second": 47}
